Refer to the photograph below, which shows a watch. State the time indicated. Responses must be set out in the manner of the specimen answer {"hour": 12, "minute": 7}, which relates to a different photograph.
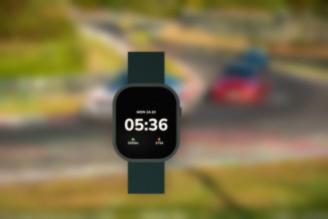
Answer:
{"hour": 5, "minute": 36}
